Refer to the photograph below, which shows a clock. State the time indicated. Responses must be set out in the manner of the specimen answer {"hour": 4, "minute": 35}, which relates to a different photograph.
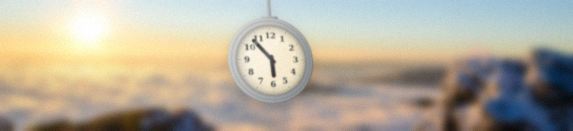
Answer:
{"hour": 5, "minute": 53}
